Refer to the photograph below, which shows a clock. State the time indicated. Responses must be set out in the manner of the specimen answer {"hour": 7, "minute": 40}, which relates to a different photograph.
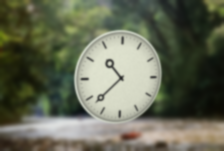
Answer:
{"hour": 10, "minute": 38}
